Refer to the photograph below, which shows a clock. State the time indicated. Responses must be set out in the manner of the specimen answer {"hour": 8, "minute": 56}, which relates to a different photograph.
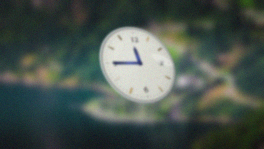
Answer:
{"hour": 11, "minute": 45}
